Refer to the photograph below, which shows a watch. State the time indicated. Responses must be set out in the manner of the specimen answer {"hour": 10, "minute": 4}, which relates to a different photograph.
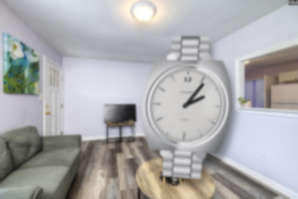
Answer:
{"hour": 2, "minute": 6}
